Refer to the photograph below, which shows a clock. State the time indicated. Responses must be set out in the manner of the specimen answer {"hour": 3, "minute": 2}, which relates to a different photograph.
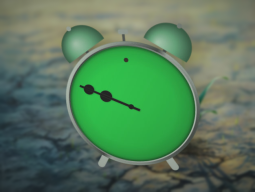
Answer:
{"hour": 9, "minute": 49}
